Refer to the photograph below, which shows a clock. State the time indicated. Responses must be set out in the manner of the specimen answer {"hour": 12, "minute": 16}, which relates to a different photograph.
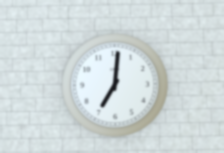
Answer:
{"hour": 7, "minute": 1}
